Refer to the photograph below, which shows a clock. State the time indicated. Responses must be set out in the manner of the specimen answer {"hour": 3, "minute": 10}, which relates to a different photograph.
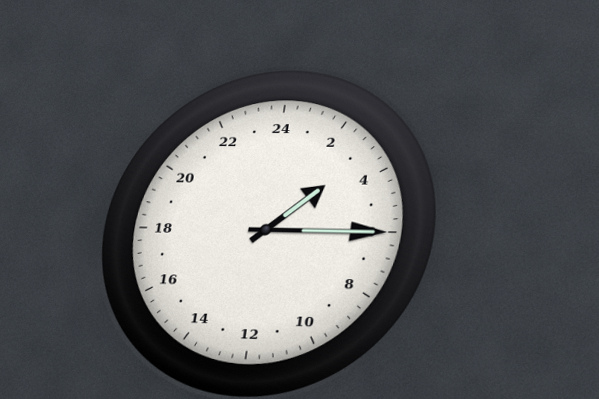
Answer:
{"hour": 3, "minute": 15}
